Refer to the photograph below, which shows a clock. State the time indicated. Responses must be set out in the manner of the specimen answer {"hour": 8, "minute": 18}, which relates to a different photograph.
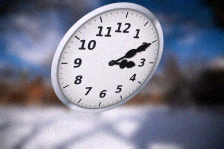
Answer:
{"hour": 3, "minute": 10}
